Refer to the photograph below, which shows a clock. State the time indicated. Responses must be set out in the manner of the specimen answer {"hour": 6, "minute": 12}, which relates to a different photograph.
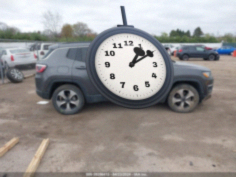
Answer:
{"hour": 1, "minute": 10}
